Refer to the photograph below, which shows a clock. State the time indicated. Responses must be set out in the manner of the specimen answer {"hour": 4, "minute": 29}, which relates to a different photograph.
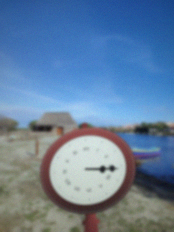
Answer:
{"hour": 3, "minute": 16}
